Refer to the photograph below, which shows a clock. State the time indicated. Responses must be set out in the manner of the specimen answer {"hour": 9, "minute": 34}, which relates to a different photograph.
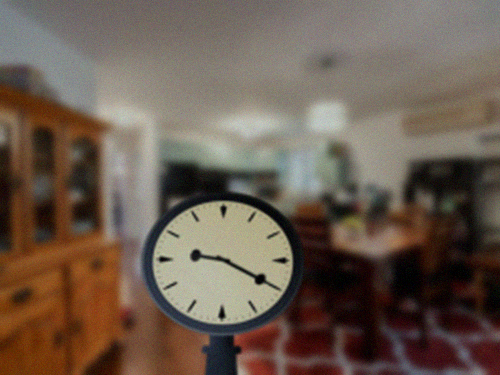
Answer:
{"hour": 9, "minute": 20}
